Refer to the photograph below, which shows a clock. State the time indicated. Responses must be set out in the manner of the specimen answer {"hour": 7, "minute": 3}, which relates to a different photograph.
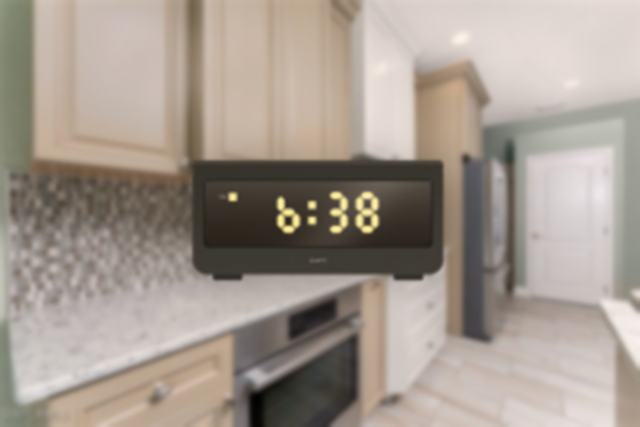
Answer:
{"hour": 6, "minute": 38}
